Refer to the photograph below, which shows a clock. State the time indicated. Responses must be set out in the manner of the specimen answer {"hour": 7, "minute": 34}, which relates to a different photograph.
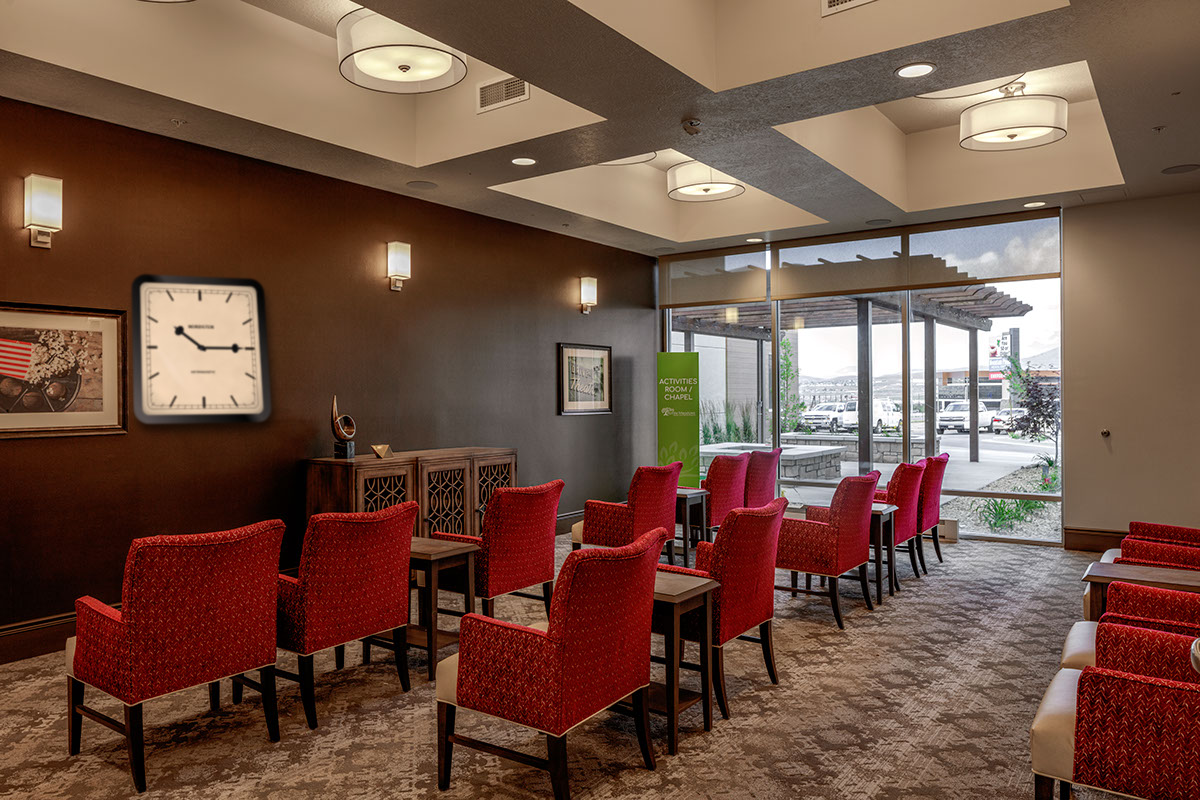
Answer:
{"hour": 10, "minute": 15}
